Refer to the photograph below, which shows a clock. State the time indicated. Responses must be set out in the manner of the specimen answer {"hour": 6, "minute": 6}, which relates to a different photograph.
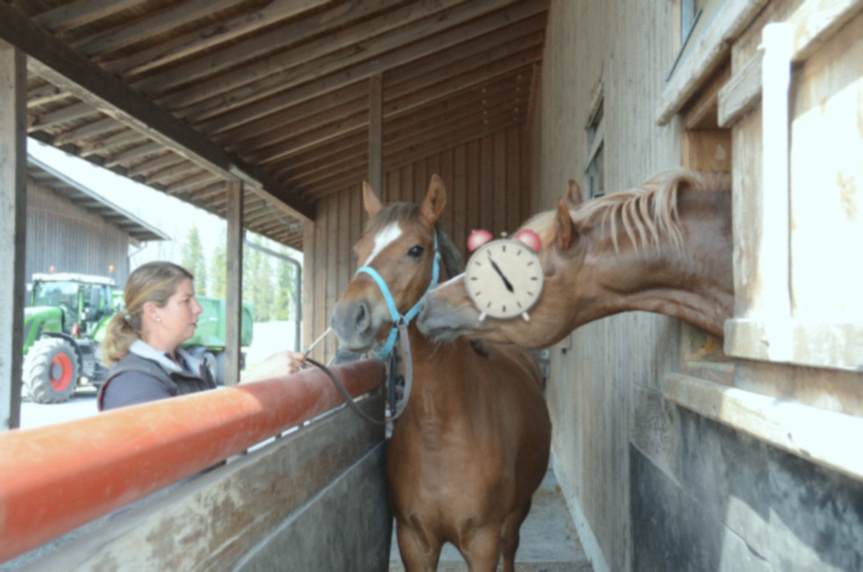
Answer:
{"hour": 4, "minute": 54}
